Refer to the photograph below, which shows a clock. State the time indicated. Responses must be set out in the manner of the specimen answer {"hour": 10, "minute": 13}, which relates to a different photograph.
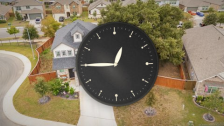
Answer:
{"hour": 12, "minute": 45}
